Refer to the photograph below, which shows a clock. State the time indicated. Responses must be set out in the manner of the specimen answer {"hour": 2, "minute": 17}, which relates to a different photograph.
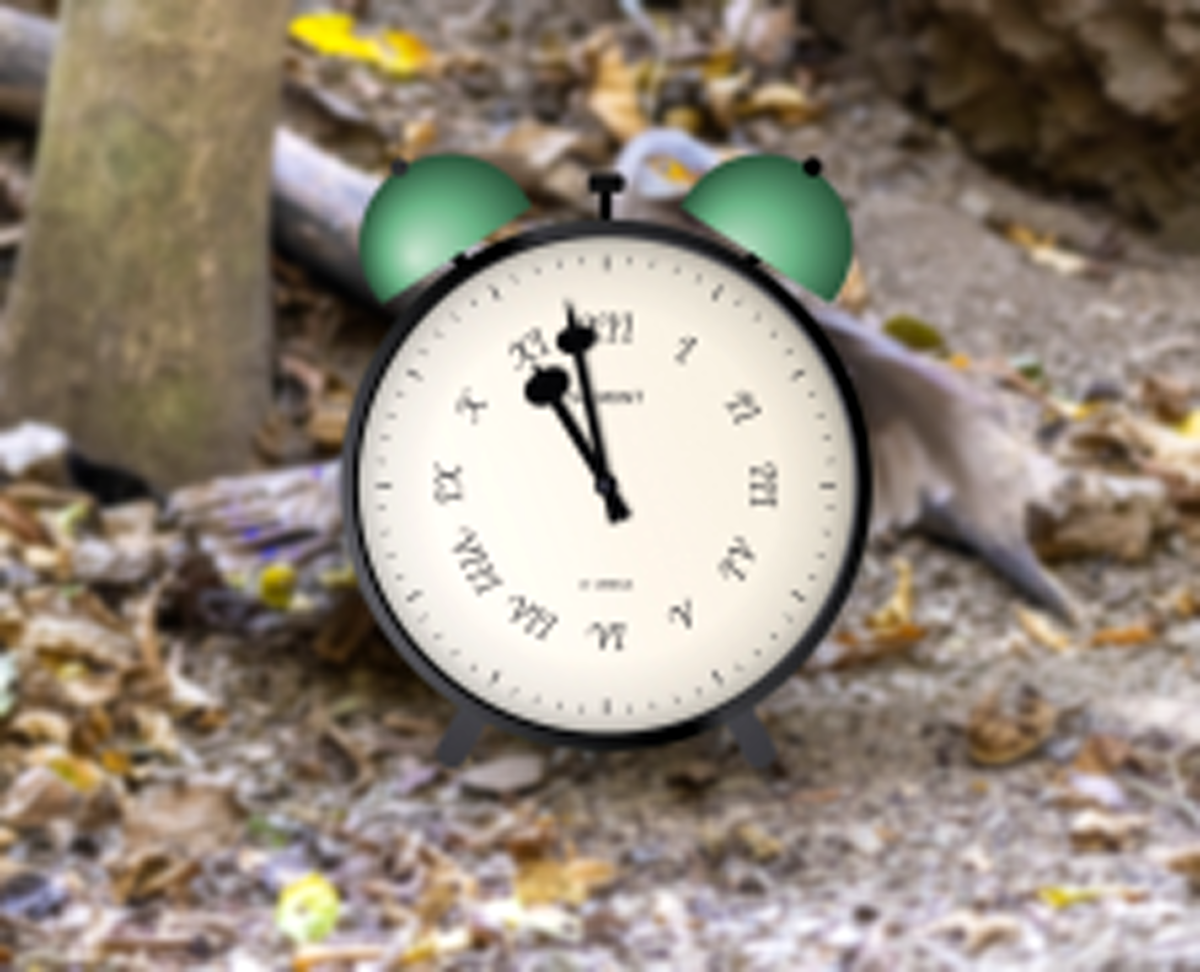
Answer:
{"hour": 10, "minute": 58}
